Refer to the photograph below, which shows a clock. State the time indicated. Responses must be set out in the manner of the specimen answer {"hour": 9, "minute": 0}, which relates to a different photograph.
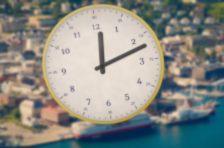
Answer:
{"hour": 12, "minute": 12}
